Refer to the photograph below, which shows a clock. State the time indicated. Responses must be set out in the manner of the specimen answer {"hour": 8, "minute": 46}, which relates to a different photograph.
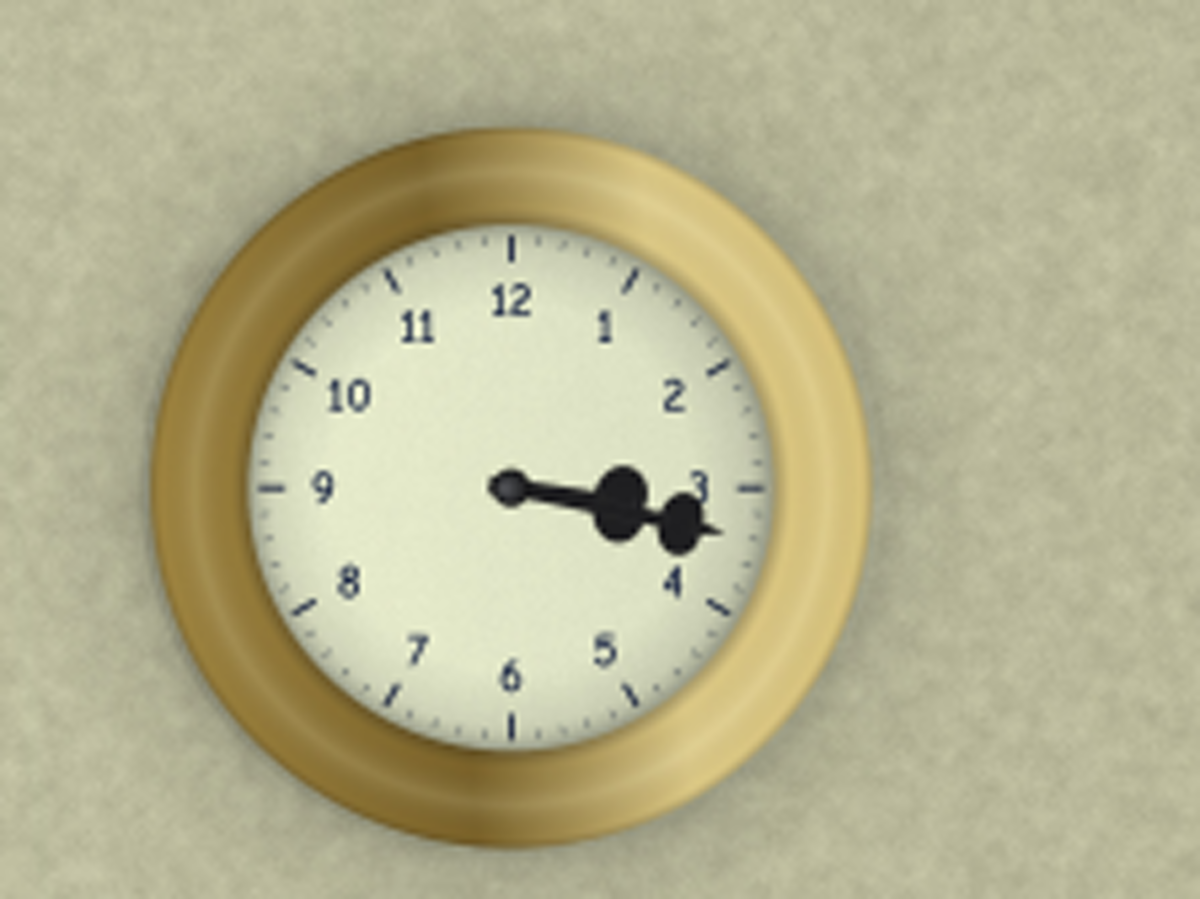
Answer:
{"hour": 3, "minute": 17}
